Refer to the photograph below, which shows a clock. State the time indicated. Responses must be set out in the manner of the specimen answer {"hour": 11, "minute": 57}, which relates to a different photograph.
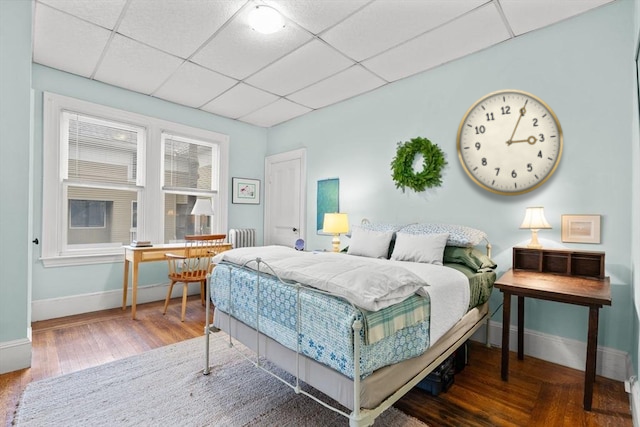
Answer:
{"hour": 3, "minute": 5}
